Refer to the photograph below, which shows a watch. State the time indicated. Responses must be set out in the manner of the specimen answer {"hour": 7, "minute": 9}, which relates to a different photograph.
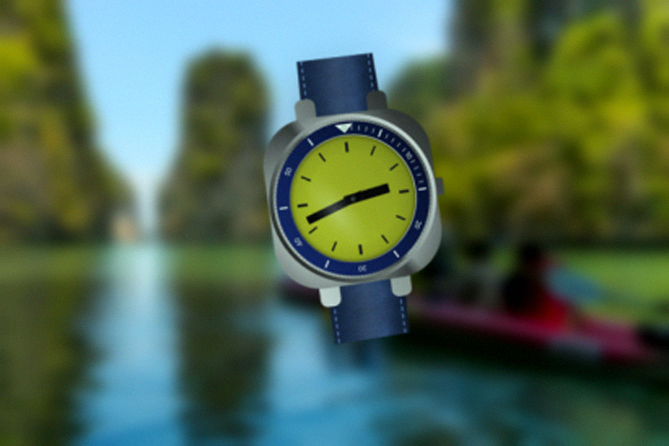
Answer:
{"hour": 2, "minute": 42}
